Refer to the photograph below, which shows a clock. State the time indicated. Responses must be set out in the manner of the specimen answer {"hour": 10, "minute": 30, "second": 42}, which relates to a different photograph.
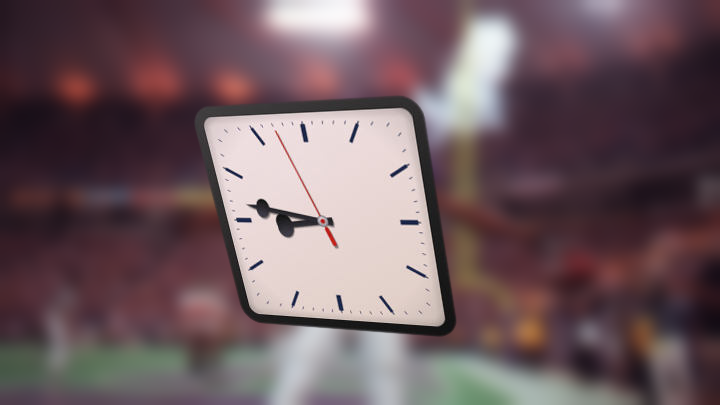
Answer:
{"hour": 8, "minute": 46, "second": 57}
